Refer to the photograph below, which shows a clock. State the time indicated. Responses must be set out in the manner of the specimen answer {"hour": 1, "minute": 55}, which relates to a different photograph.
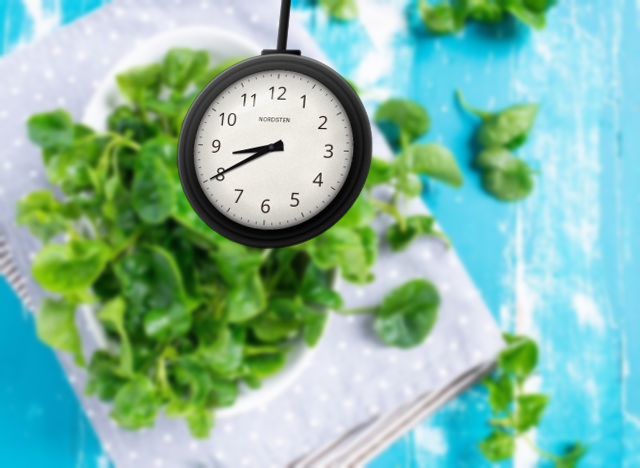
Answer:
{"hour": 8, "minute": 40}
